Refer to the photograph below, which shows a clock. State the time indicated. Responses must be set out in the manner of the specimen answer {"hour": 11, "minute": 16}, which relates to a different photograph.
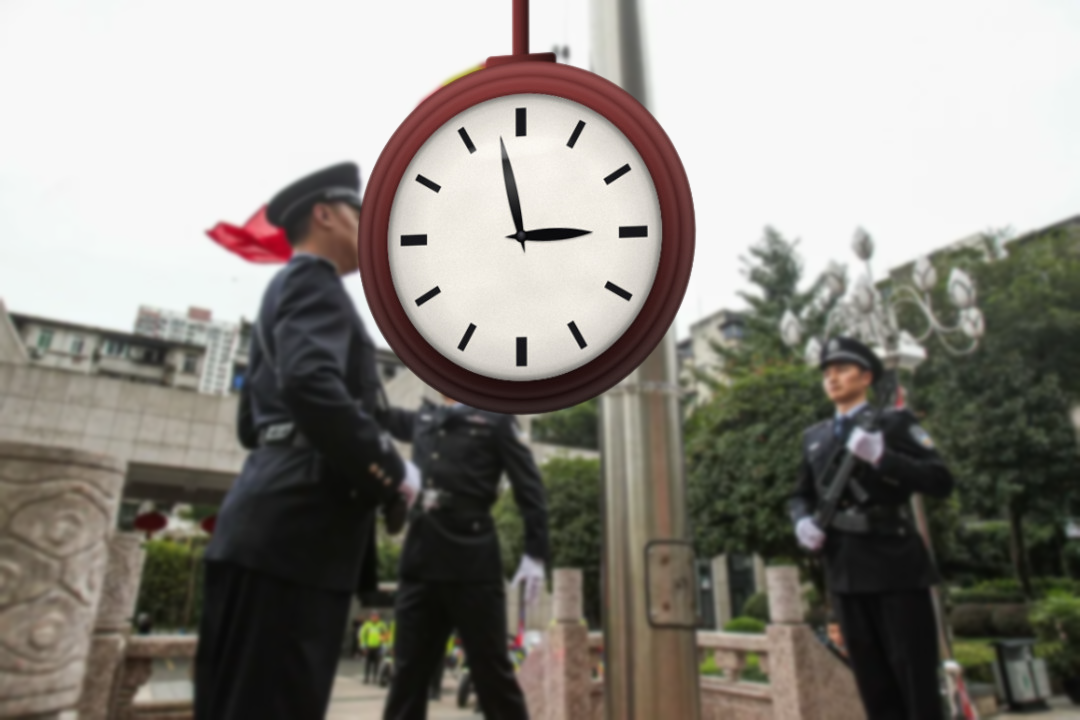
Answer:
{"hour": 2, "minute": 58}
